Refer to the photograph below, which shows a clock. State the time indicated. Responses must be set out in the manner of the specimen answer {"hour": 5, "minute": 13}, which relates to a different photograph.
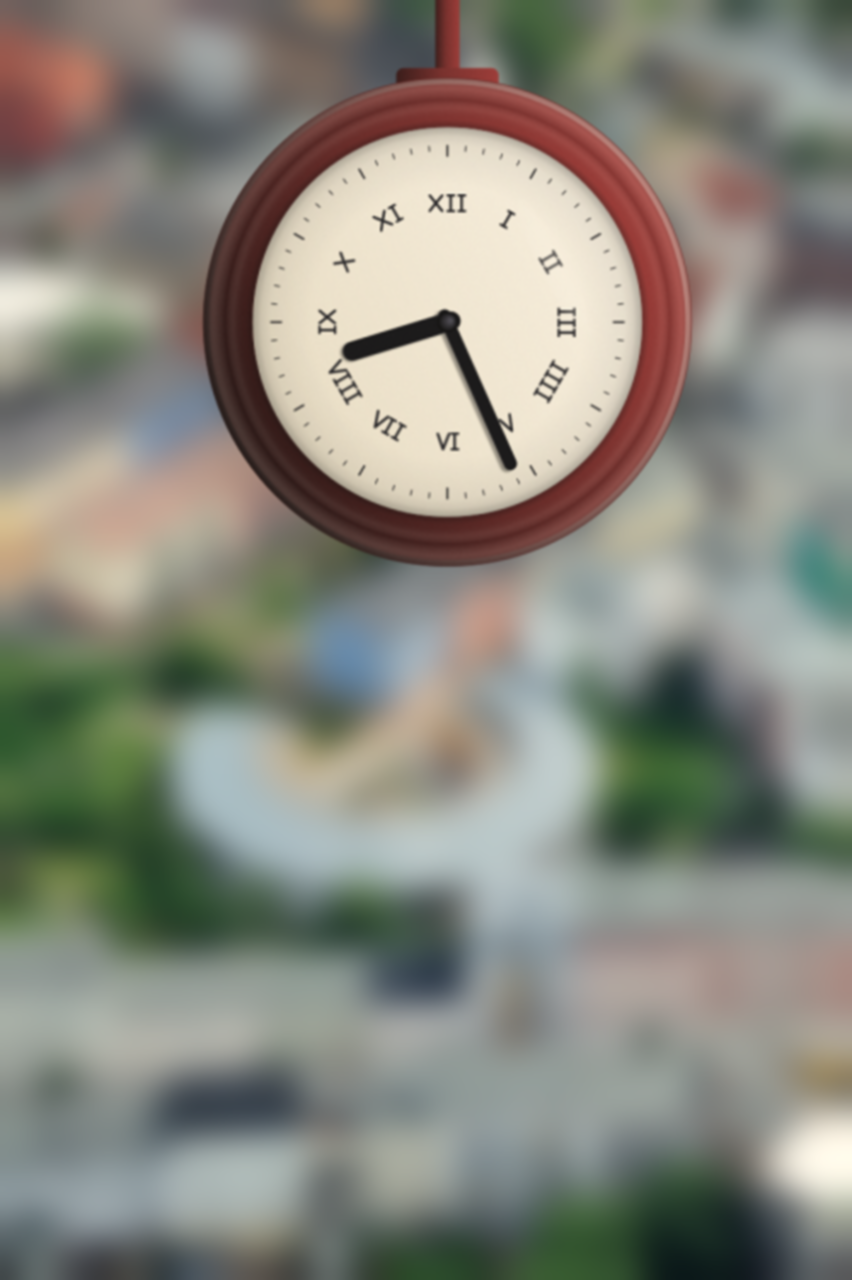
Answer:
{"hour": 8, "minute": 26}
